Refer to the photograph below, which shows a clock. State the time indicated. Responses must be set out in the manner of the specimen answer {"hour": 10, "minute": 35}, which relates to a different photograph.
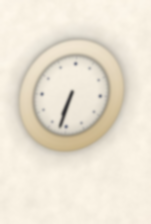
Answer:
{"hour": 6, "minute": 32}
